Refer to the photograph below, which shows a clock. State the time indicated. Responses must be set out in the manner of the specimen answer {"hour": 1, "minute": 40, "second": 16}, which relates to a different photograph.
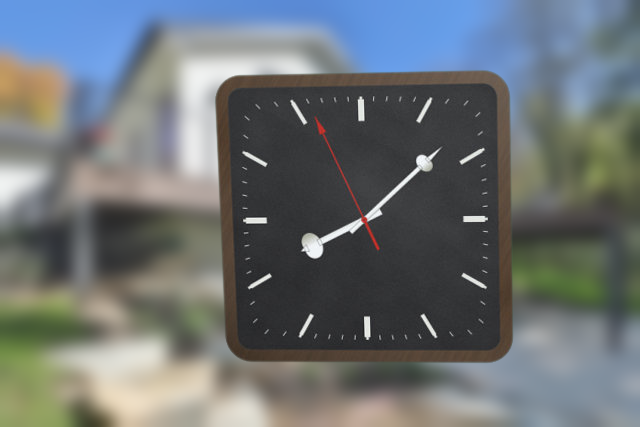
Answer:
{"hour": 8, "minute": 7, "second": 56}
